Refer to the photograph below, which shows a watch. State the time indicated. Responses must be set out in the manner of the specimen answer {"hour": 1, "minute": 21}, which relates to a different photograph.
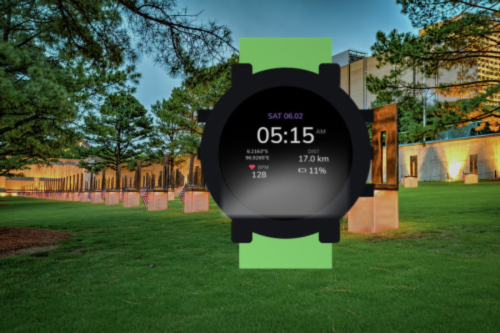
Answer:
{"hour": 5, "minute": 15}
